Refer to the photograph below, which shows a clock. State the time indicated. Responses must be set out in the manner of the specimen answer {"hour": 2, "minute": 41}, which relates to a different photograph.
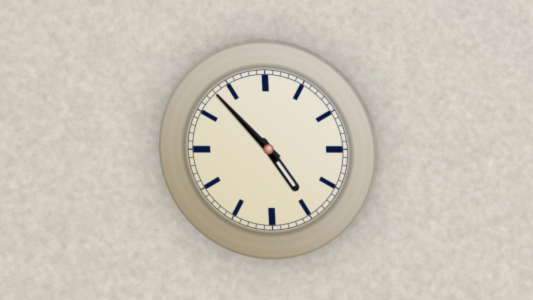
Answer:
{"hour": 4, "minute": 53}
